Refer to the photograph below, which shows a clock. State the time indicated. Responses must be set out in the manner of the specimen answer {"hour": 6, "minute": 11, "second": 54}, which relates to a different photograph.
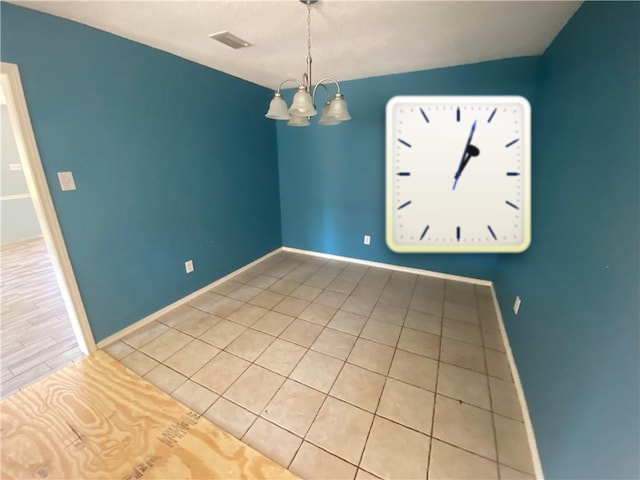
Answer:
{"hour": 1, "minute": 3, "second": 3}
